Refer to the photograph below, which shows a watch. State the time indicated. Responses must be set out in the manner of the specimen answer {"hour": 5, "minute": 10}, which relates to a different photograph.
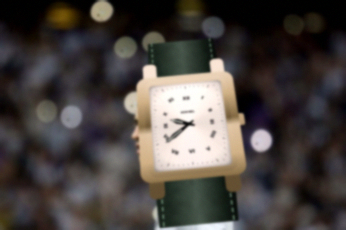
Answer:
{"hour": 9, "minute": 39}
